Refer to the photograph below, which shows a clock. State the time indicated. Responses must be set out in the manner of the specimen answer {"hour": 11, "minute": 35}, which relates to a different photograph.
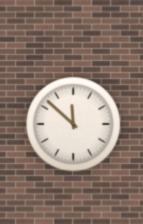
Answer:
{"hour": 11, "minute": 52}
